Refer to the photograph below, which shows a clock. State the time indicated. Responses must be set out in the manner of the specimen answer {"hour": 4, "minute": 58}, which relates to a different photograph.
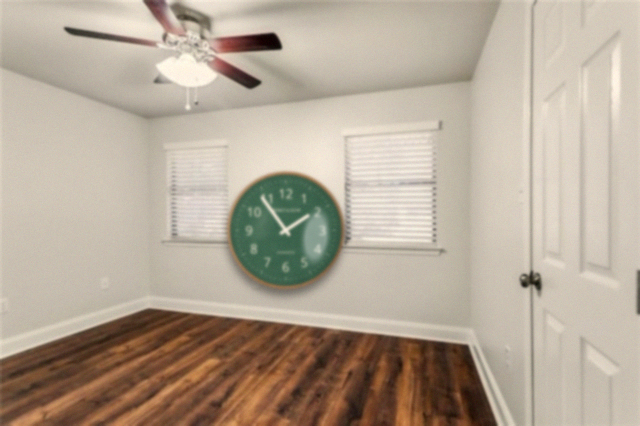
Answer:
{"hour": 1, "minute": 54}
